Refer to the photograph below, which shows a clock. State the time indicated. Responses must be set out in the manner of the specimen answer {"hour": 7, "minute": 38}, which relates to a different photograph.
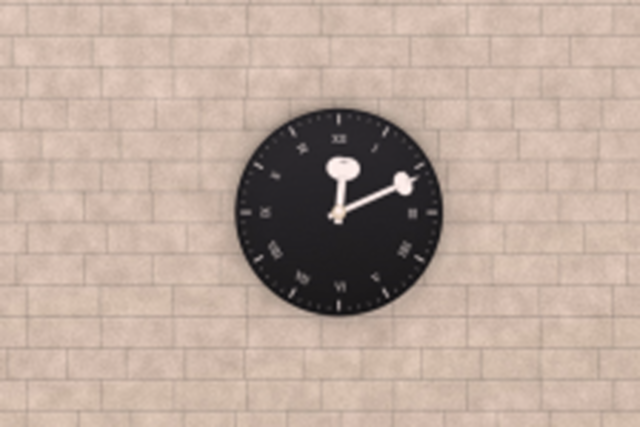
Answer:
{"hour": 12, "minute": 11}
